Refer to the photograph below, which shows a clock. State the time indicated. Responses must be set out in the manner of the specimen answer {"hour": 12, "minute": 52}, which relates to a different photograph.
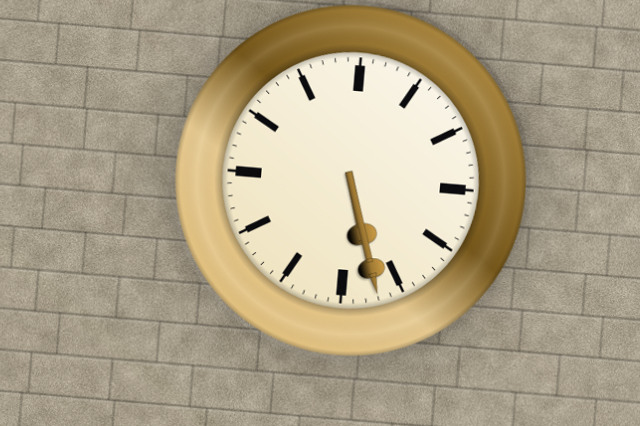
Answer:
{"hour": 5, "minute": 27}
